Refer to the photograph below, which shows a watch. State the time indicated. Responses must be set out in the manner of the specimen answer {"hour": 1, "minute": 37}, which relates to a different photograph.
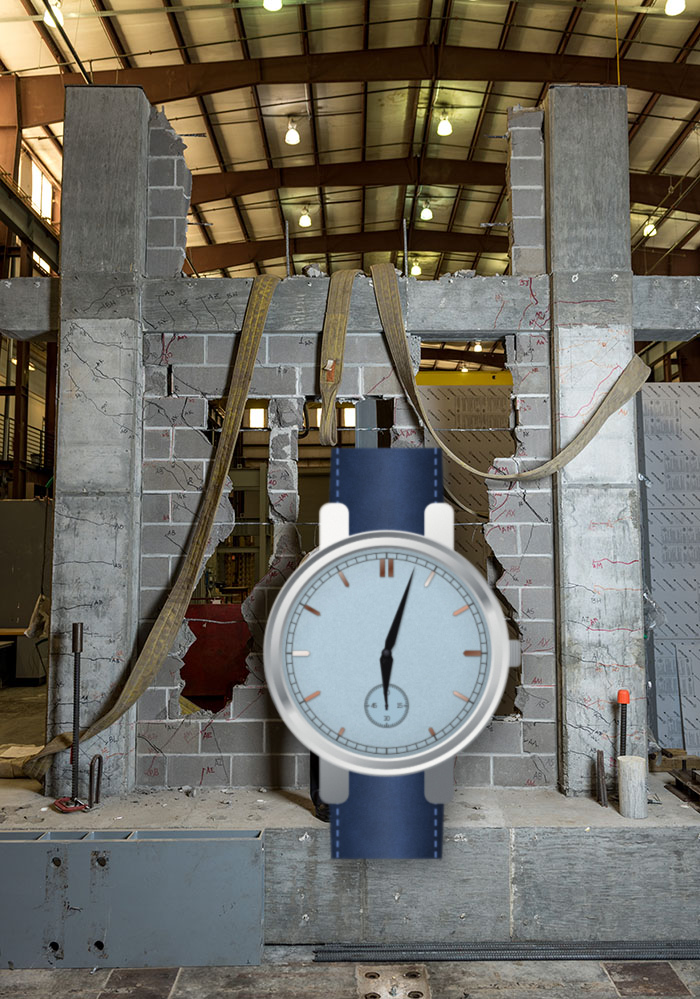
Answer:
{"hour": 6, "minute": 3}
